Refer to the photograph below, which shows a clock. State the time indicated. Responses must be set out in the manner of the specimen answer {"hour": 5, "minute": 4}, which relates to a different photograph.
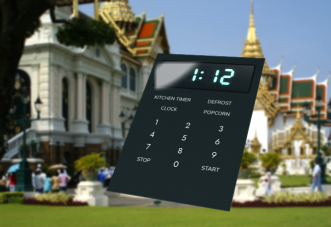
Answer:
{"hour": 1, "minute": 12}
